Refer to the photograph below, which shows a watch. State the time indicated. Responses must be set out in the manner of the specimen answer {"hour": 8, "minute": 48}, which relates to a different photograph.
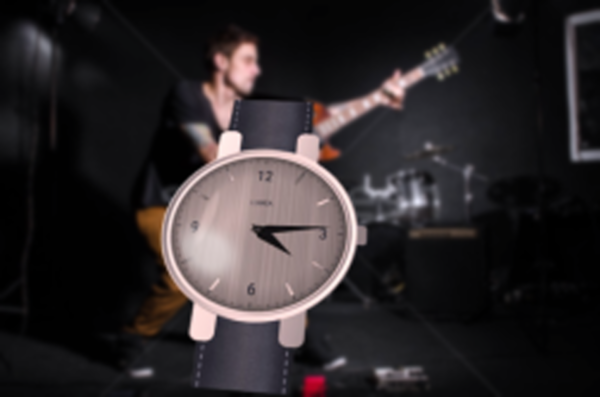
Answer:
{"hour": 4, "minute": 14}
